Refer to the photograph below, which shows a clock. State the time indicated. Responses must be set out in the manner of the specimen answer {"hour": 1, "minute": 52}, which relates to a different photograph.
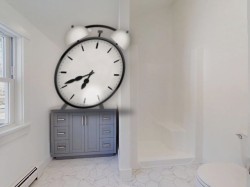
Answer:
{"hour": 6, "minute": 41}
